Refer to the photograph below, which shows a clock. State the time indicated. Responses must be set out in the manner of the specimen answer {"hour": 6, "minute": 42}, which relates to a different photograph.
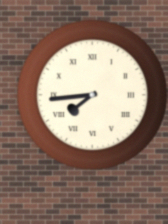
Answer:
{"hour": 7, "minute": 44}
